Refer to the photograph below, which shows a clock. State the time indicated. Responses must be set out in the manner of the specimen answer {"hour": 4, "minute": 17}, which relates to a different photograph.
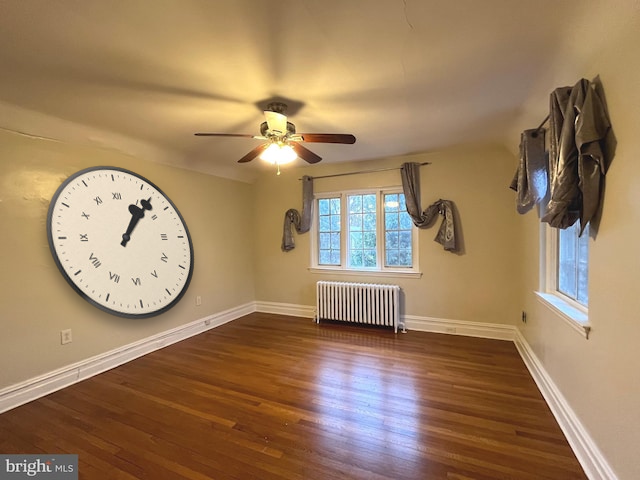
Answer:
{"hour": 1, "minute": 7}
